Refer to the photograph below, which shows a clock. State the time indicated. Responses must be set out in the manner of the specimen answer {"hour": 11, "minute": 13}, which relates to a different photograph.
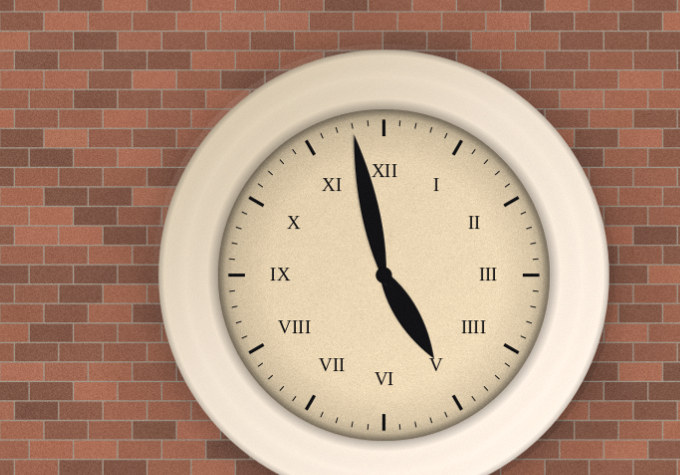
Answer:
{"hour": 4, "minute": 58}
